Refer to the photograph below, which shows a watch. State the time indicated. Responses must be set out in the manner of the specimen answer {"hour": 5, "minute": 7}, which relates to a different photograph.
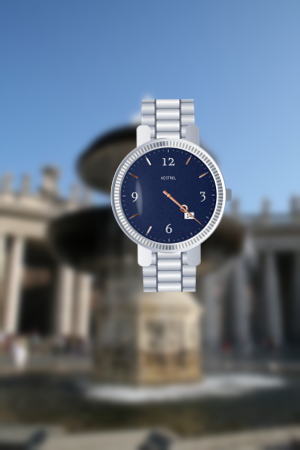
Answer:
{"hour": 4, "minute": 22}
